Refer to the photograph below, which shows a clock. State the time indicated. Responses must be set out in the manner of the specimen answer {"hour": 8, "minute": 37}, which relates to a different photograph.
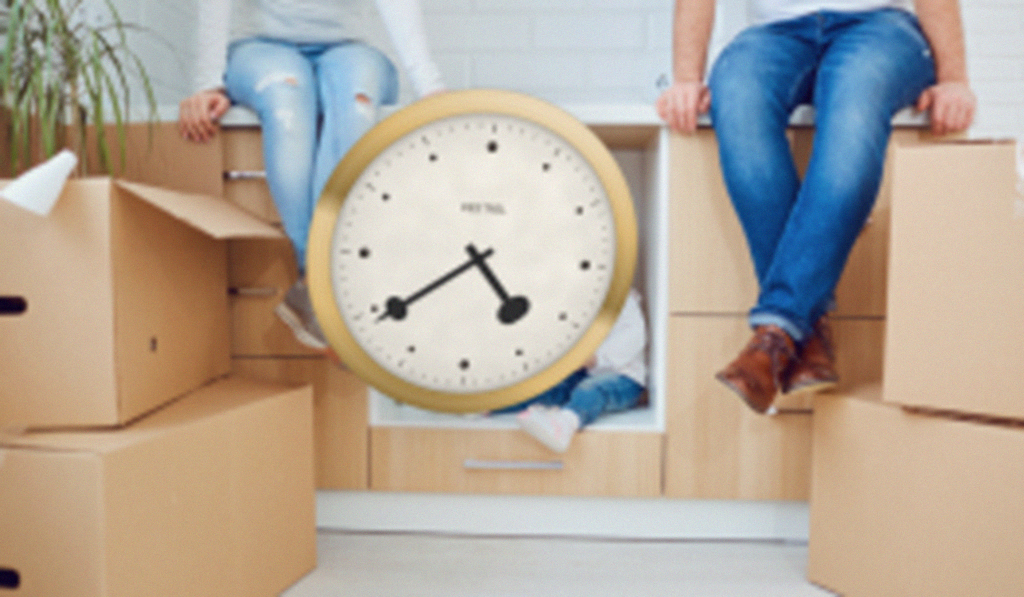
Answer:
{"hour": 4, "minute": 39}
